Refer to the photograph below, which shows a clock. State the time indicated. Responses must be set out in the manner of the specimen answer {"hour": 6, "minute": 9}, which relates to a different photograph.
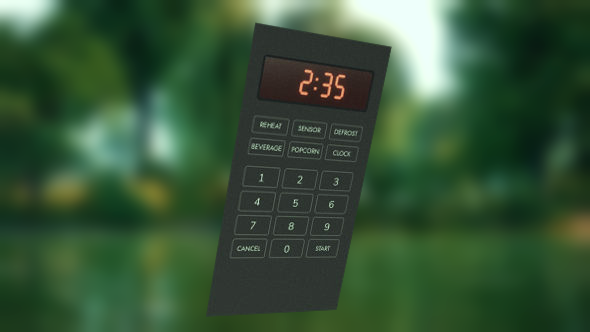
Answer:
{"hour": 2, "minute": 35}
